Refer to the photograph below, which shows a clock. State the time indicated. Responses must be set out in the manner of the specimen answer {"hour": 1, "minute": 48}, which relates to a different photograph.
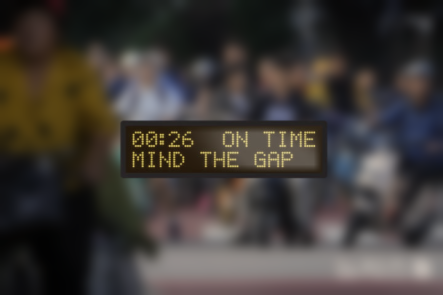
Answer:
{"hour": 0, "minute": 26}
